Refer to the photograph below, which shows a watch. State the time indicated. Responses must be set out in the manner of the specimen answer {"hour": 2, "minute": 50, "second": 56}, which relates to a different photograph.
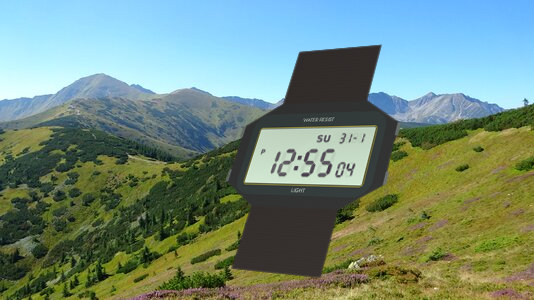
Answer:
{"hour": 12, "minute": 55, "second": 4}
